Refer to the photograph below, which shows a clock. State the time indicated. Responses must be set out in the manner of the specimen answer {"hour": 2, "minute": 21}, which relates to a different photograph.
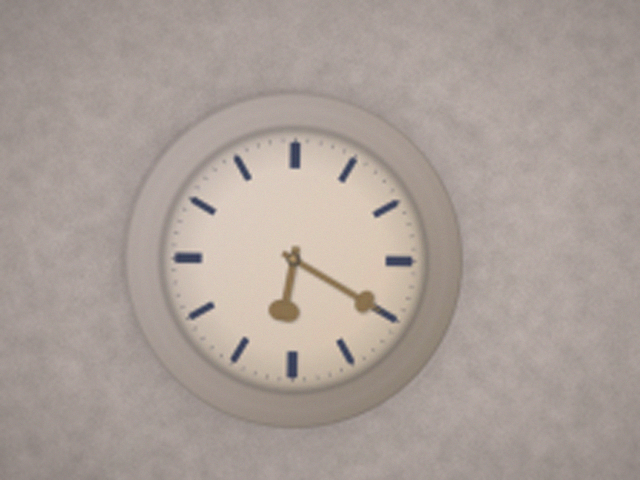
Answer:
{"hour": 6, "minute": 20}
